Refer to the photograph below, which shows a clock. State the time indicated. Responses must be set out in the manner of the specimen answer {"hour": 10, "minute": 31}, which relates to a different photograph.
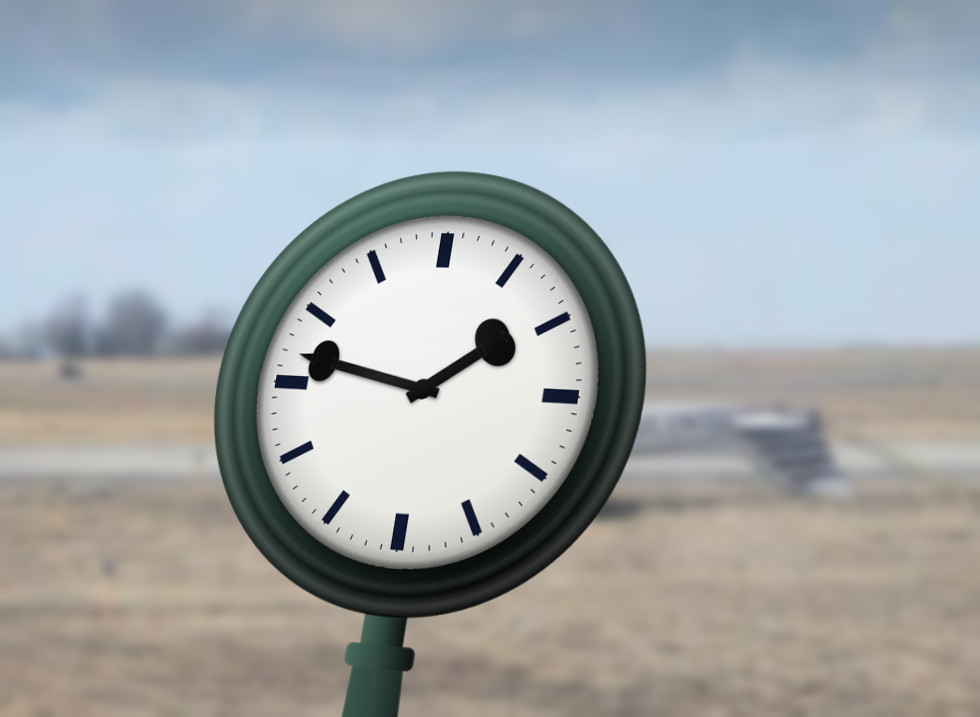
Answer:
{"hour": 1, "minute": 47}
